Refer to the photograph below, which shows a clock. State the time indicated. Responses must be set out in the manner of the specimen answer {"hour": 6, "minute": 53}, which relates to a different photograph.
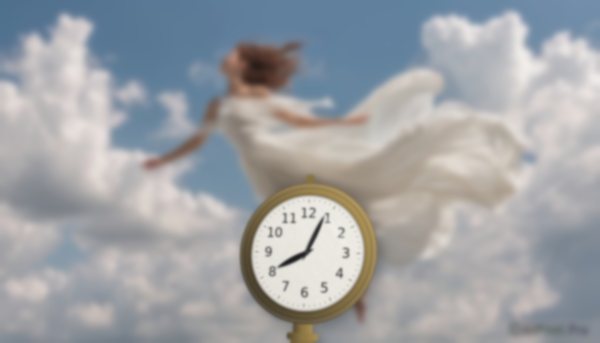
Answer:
{"hour": 8, "minute": 4}
